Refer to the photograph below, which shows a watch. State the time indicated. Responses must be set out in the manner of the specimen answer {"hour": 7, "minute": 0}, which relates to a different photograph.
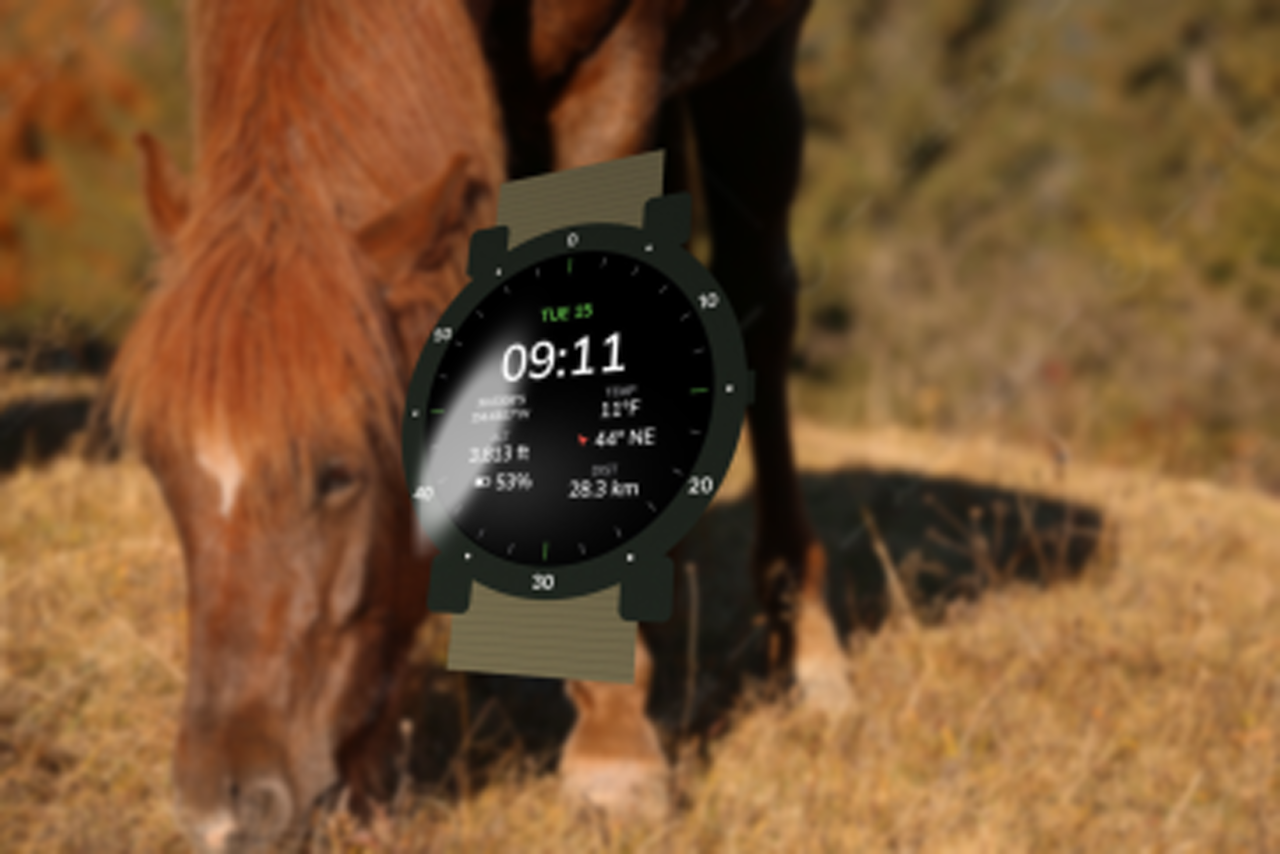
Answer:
{"hour": 9, "minute": 11}
